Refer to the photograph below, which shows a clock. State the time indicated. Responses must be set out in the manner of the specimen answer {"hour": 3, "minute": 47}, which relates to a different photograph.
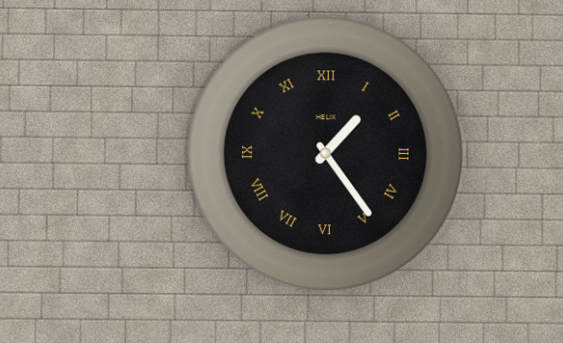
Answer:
{"hour": 1, "minute": 24}
